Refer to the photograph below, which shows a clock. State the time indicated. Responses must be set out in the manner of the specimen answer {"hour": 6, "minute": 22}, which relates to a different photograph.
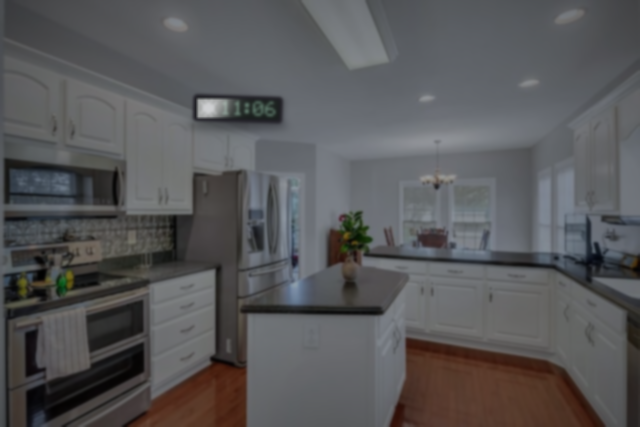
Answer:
{"hour": 11, "minute": 6}
